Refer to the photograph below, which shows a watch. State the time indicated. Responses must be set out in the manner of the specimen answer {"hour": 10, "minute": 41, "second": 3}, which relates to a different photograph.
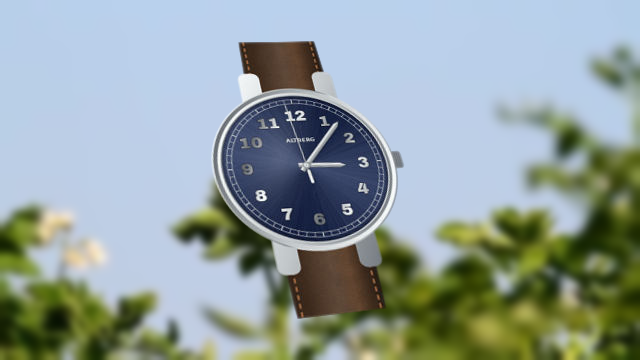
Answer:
{"hour": 3, "minute": 6, "second": 59}
